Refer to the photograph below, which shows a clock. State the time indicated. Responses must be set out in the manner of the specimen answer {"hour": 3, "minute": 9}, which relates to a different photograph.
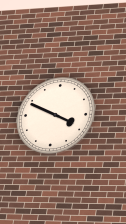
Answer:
{"hour": 3, "minute": 49}
